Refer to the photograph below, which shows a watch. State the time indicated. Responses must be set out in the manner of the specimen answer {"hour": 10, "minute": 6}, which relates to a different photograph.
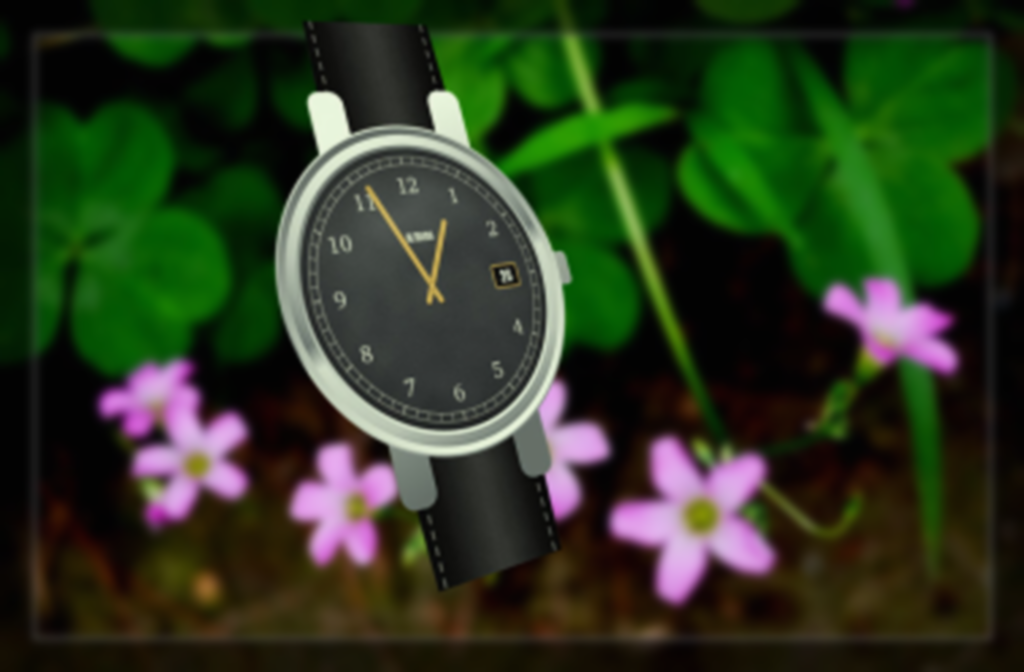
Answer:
{"hour": 12, "minute": 56}
